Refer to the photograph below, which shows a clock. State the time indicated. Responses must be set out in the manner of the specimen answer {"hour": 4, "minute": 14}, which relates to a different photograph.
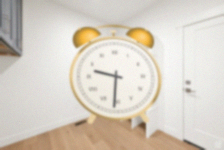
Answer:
{"hour": 9, "minute": 31}
